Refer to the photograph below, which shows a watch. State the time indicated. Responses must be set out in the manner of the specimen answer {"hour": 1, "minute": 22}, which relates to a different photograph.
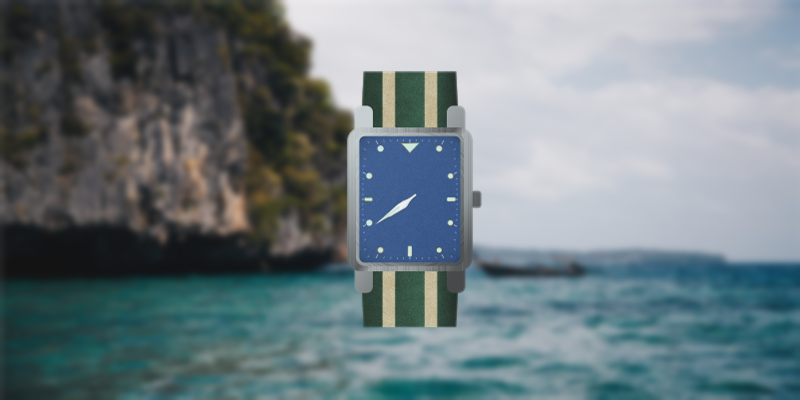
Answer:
{"hour": 7, "minute": 39}
